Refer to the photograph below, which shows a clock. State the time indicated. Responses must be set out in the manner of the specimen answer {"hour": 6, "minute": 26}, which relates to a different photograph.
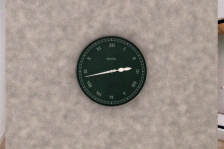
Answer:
{"hour": 2, "minute": 43}
